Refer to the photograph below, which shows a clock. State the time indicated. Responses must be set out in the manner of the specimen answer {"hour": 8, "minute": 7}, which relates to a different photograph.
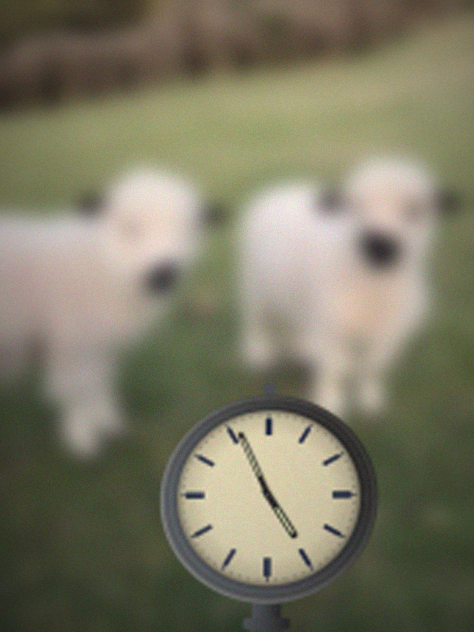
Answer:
{"hour": 4, "minute": 56}
